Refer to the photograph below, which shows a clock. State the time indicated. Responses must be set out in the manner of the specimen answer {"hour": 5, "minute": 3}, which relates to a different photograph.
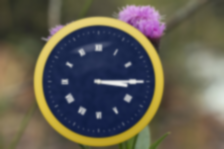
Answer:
{"hour": 3, "minute": 15}
